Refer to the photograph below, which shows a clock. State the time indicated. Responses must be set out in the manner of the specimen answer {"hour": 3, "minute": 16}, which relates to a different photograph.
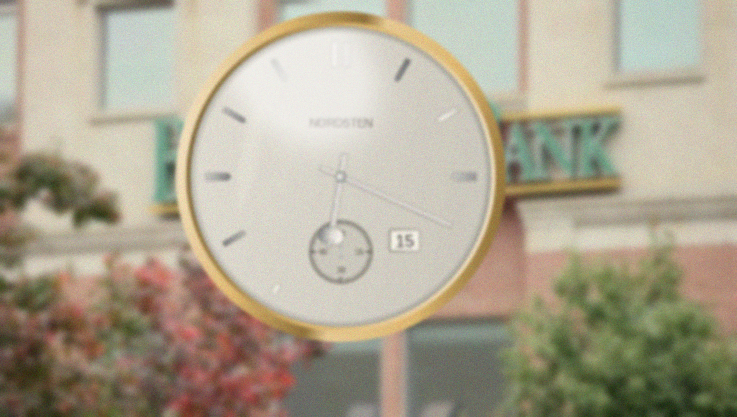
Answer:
{"hour": 6, "minute": 19}
